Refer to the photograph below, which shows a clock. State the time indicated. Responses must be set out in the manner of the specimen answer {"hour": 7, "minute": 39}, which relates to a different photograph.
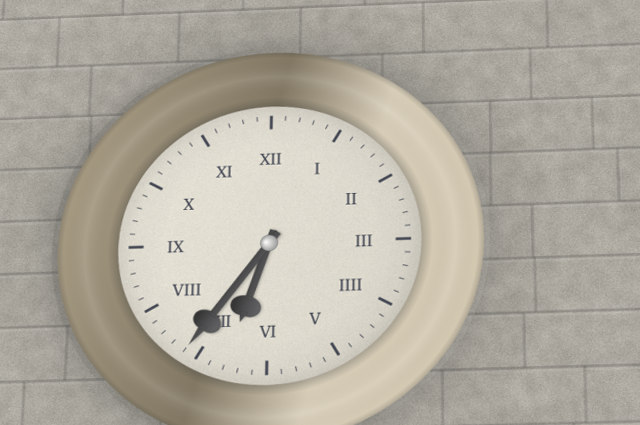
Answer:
{"hour": 6, "minute": 36}
